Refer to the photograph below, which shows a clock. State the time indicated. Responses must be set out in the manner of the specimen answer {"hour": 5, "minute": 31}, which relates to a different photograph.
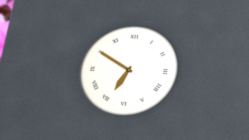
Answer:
{"hour": 6, "minute": 50}
